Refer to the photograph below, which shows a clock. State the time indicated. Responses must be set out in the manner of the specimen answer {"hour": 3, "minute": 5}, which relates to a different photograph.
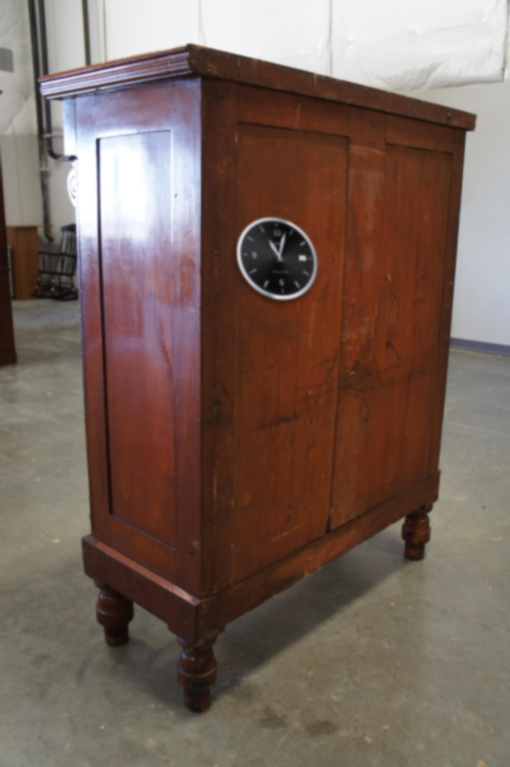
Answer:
{"hour": 11, "minute": 3}
